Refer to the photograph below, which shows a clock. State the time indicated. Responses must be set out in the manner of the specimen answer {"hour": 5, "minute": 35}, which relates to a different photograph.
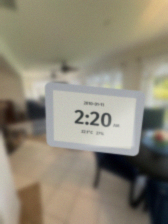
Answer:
{"hour": 2, "minute": 20}
